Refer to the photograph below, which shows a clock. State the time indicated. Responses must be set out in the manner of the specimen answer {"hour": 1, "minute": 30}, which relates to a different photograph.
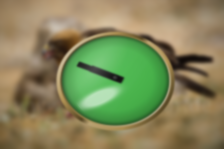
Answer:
{"hour": 9, "minute": 49}
